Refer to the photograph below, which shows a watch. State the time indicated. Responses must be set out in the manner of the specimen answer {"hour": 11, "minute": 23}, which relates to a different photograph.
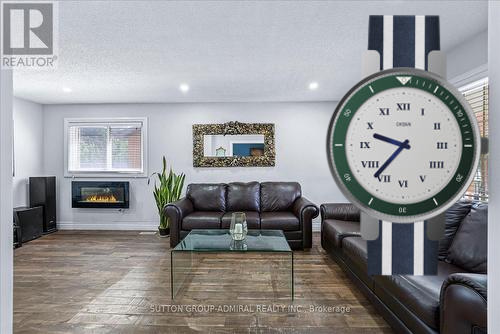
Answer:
{"hour": 9, "minute": 37}
